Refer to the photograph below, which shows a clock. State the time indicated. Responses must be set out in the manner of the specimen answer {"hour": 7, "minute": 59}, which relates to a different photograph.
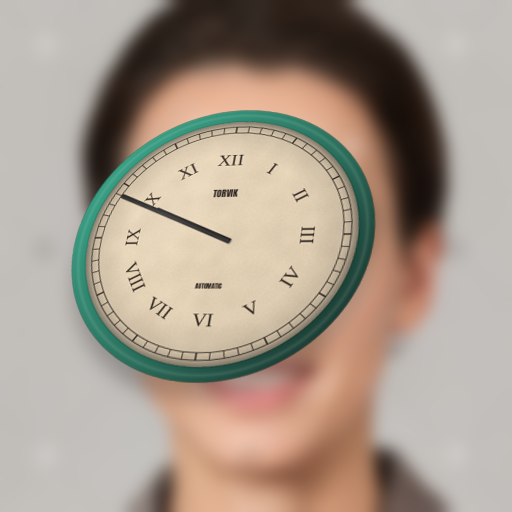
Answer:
{"hour": 9, "minute": 49}
